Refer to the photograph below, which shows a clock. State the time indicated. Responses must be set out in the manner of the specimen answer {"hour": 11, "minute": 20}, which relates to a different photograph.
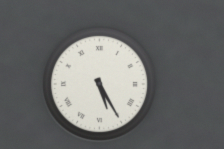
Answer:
{"hour": 5, "minute": 25}
